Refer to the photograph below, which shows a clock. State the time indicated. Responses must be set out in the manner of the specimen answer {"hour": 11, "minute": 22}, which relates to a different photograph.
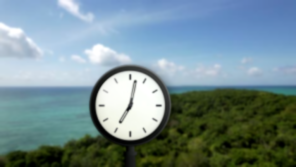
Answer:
{"hour": 7, "minute": 2}
